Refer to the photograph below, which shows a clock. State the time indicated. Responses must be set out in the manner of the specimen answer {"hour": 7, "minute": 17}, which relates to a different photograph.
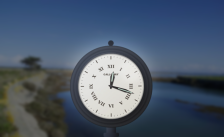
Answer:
{"hour": 12, "minute": 18}
